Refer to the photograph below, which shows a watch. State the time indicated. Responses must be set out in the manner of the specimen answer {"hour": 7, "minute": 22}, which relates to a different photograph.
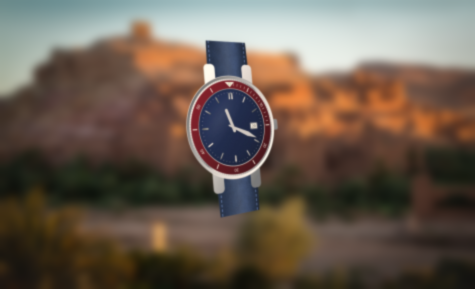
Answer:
{"hour": 11, "minute": 19}
